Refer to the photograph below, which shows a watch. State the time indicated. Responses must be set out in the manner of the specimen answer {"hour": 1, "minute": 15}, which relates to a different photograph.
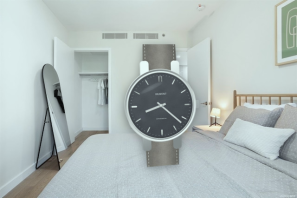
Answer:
{"hour": 8, "minute": 22}
